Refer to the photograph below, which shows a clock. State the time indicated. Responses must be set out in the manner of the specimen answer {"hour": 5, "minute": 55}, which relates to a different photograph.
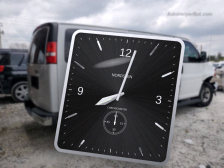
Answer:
{"hour": 8, "minute": 2}
